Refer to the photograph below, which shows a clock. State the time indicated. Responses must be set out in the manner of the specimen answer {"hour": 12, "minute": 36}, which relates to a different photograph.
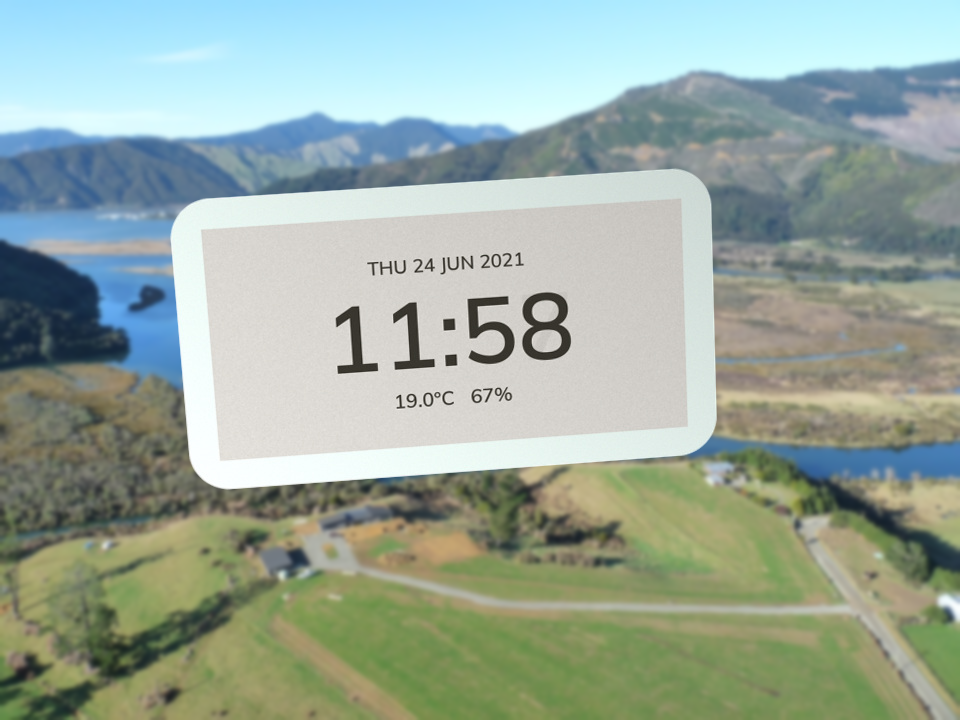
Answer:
{"hour": 11, "minute": 58}
